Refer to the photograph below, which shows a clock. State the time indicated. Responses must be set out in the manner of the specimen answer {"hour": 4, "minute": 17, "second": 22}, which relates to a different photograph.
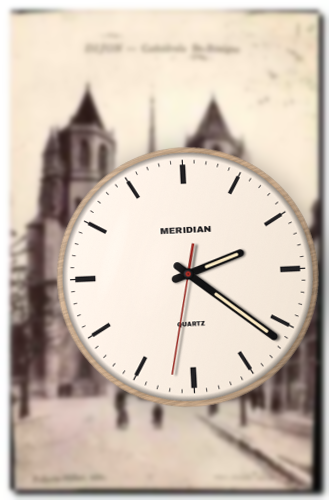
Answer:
{"hour": 2, "minute": 21, "second": 32}
